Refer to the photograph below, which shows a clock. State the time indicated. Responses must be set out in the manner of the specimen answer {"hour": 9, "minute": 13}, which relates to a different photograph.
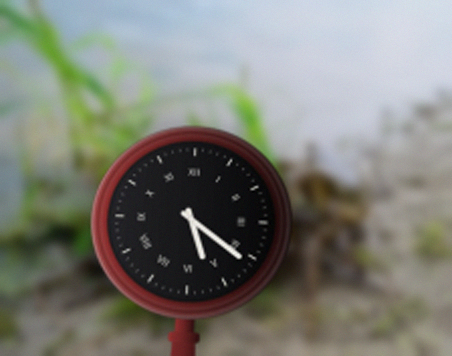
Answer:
{"hour": 5, "minute": 21}
